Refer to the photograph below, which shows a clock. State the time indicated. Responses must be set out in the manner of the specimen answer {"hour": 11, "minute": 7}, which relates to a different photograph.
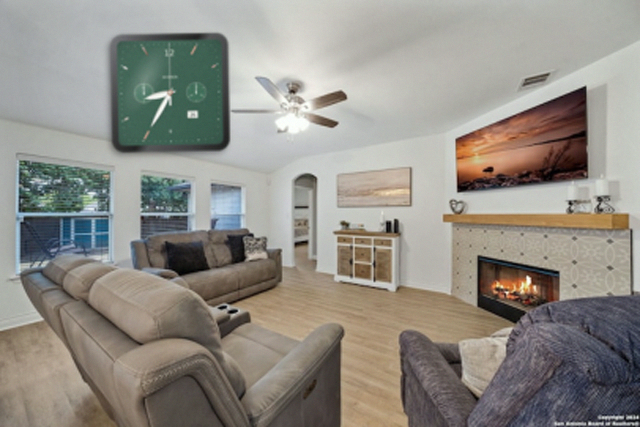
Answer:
{"hour": 8, "minute": 35}
